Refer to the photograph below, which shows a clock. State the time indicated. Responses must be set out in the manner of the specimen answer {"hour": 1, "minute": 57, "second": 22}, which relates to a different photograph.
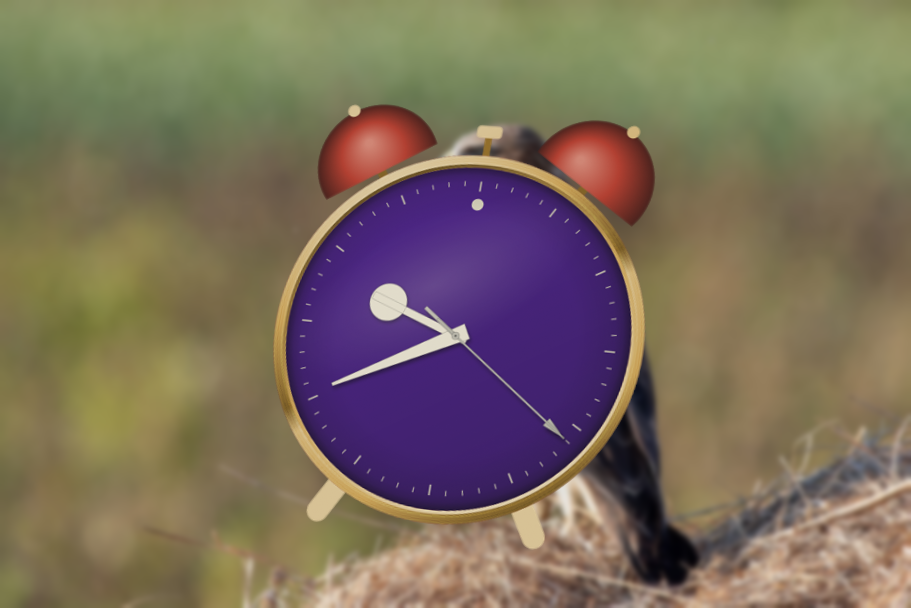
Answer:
{"hour": 9, "minute": 40, "second": 21}
